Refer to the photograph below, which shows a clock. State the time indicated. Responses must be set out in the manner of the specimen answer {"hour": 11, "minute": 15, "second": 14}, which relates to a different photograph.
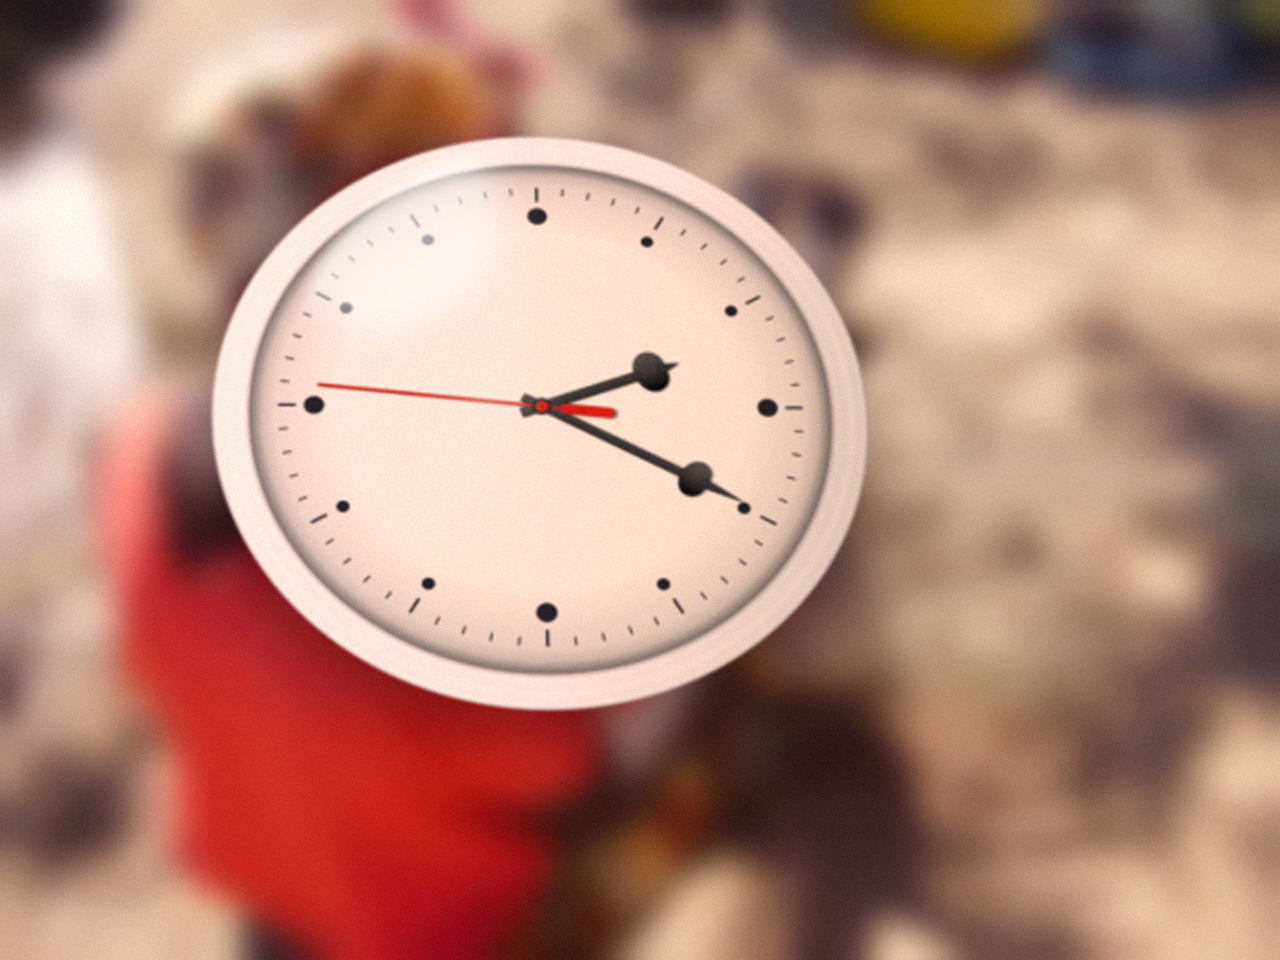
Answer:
{"hour": 2, "minute": 19, "second": 46}
